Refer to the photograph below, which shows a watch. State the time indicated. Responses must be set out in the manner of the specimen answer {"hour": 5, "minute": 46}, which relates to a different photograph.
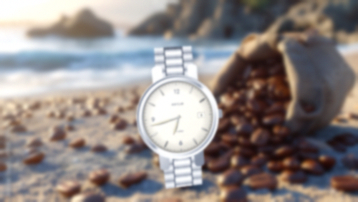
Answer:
{"hour": 6, "minute": 43}
